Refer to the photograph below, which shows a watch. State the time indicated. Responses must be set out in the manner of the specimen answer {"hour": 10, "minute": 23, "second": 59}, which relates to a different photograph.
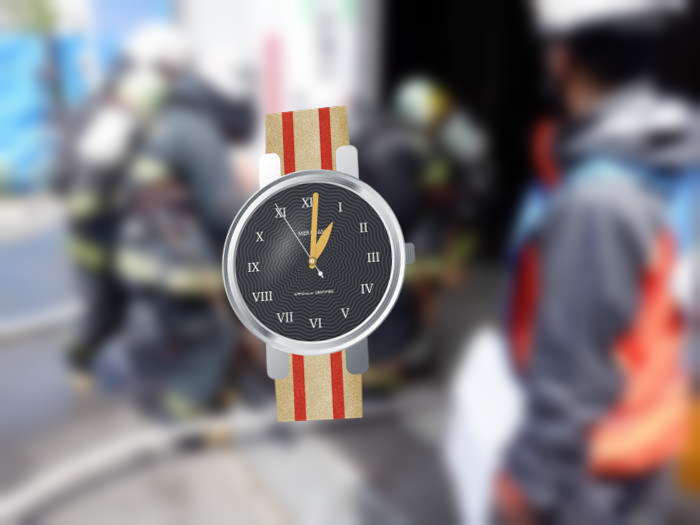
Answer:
{"hour": 1, "minute": 0, "second": 55}
